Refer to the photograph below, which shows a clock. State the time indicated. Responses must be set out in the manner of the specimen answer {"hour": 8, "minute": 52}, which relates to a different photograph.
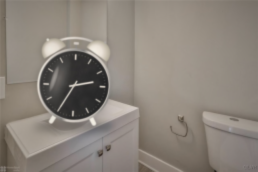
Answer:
{"hour": 2, "minute": 35}
